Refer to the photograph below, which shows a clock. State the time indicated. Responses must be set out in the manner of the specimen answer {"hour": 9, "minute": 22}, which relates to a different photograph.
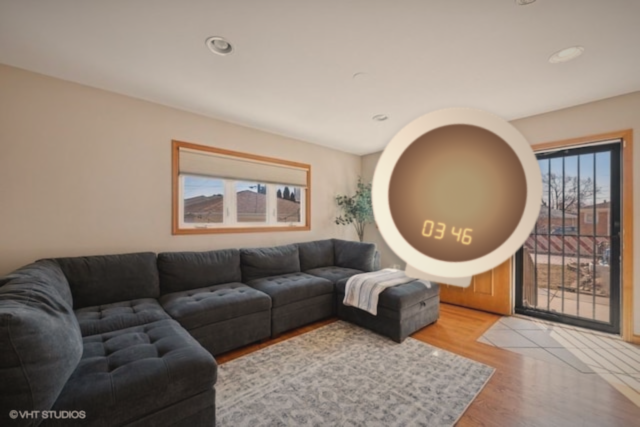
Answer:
{"hour": 3, "minute": 46}
